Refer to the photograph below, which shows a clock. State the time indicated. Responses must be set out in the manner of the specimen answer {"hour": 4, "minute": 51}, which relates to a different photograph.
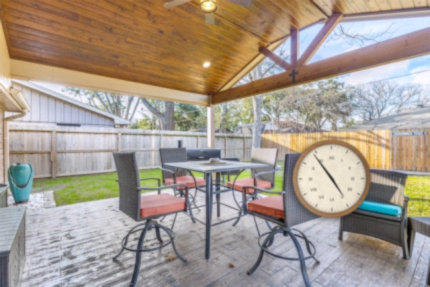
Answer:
{"hour": 4, "minute": 54}
